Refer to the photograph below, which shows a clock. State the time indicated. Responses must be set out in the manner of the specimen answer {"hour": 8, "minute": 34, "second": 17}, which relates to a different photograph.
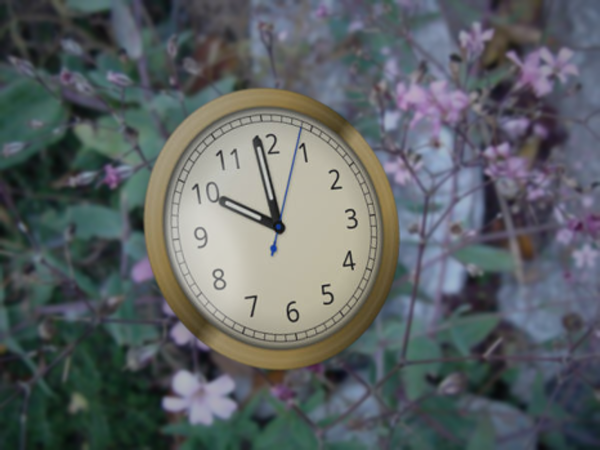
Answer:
{"hour": 9, "minute": 59, "second": 4}
